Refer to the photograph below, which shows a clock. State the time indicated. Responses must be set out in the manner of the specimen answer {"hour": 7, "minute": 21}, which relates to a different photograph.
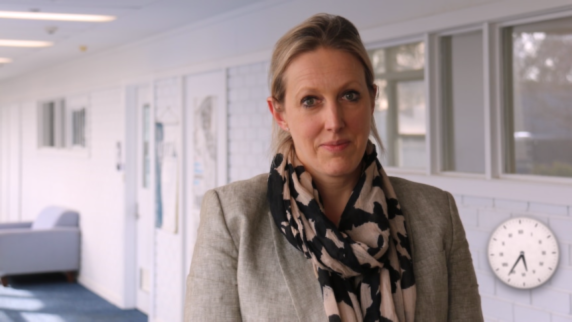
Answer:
{"hour": 5, "minute": 36}
